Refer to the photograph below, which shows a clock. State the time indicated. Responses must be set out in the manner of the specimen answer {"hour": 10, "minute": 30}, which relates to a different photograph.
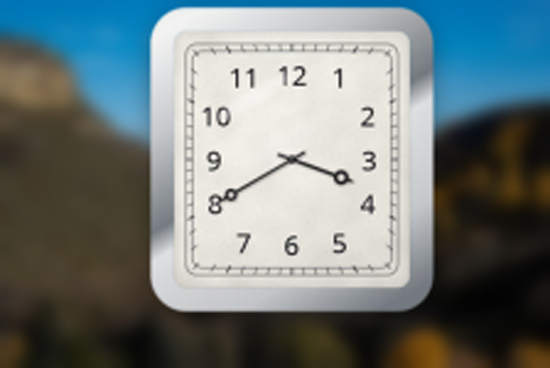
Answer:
{"hour": 3, "minute": 40}
